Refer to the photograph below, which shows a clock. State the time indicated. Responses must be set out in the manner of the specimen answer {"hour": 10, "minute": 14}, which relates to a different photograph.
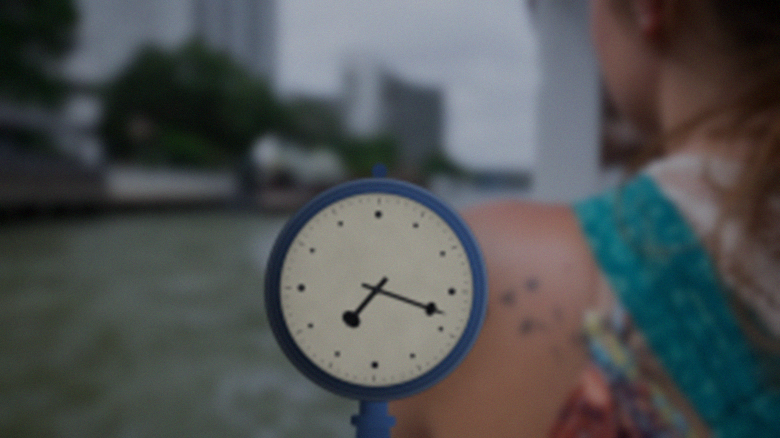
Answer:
{"hour": 7, "minute": 18}
